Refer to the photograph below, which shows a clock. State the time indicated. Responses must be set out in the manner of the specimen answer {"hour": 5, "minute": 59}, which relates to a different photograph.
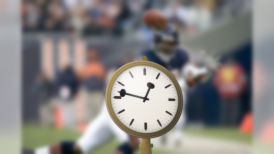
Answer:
{"hour": 12, "minute": 47}
